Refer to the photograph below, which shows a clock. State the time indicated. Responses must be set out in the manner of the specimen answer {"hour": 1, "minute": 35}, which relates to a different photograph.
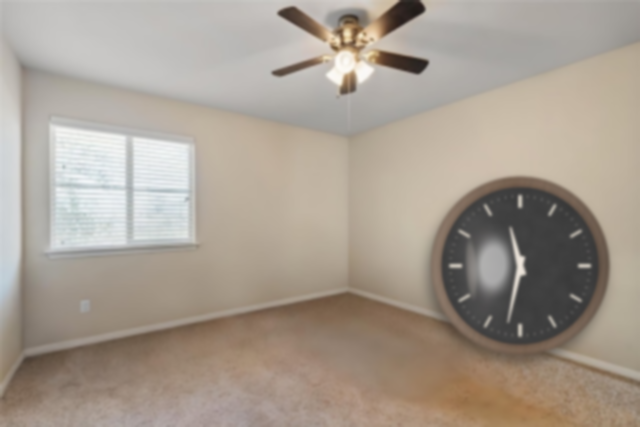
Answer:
{"hour": 11, "minute": 32}
